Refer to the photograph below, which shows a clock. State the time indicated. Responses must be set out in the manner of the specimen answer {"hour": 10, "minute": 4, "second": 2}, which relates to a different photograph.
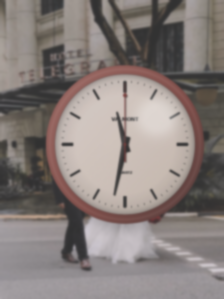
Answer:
{"hour": 11, "minute": 32, "second": 0}
